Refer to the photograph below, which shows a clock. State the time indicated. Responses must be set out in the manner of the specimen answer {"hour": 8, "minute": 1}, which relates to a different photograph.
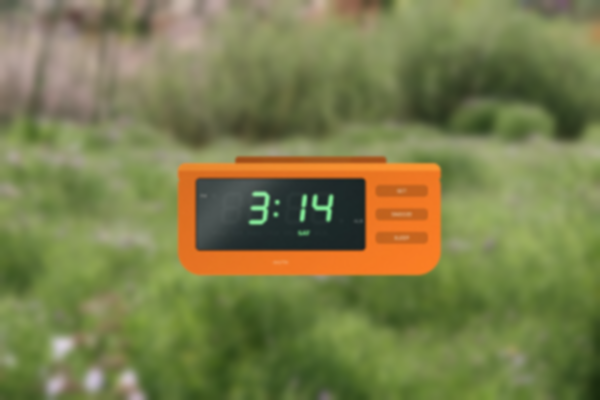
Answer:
{"hour": 3, "minute": 14}
